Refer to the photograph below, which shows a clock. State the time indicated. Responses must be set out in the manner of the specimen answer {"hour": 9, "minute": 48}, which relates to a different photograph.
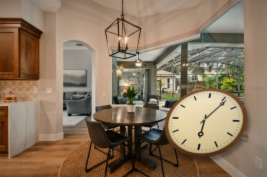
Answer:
{"hour": 6, "minute": 6}
